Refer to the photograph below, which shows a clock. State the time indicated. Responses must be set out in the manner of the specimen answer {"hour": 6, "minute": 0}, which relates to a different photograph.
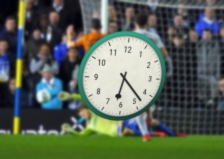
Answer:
{"hour": 6, "minute": 23}
